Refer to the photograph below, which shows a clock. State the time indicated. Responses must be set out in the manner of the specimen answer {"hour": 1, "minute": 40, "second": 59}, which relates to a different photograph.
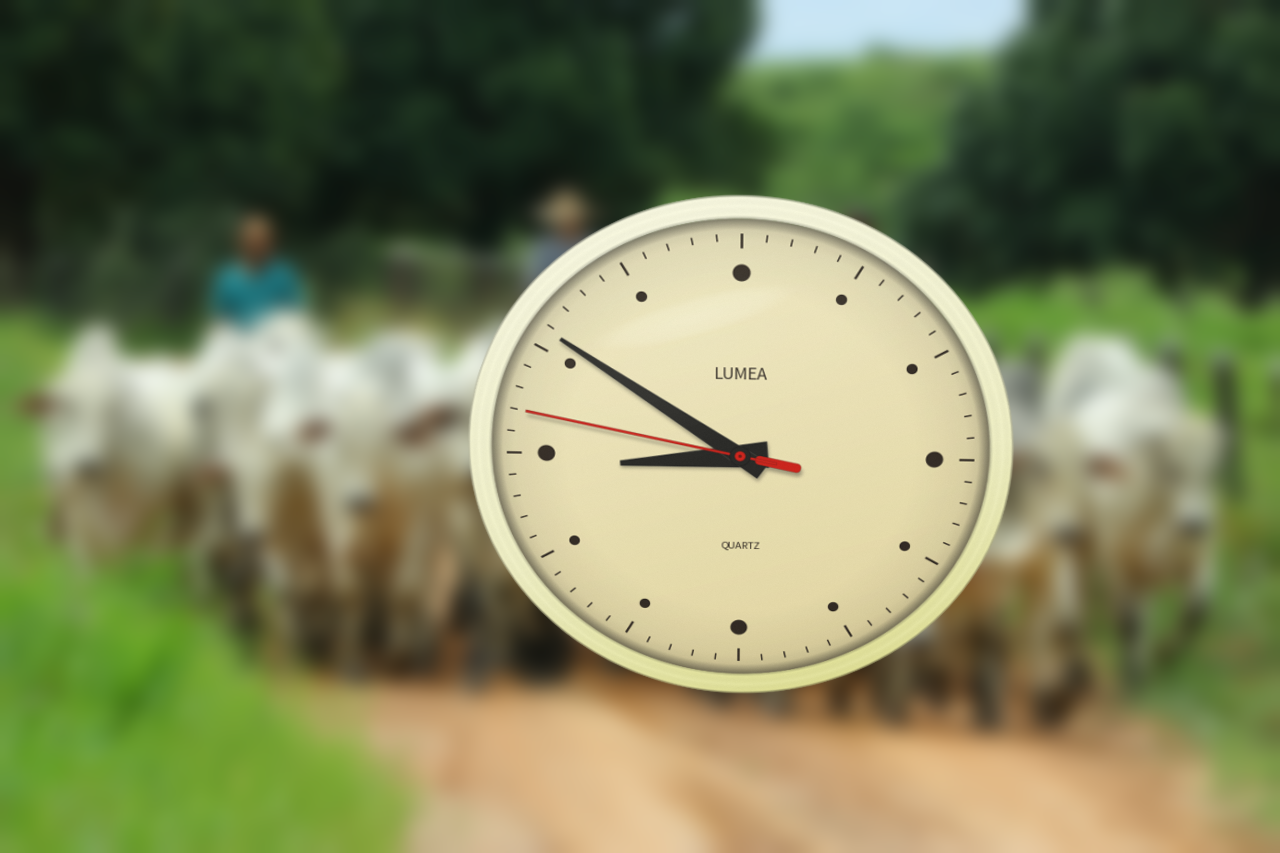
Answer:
{"hour": 8, "minute": 50, "second": 47}
